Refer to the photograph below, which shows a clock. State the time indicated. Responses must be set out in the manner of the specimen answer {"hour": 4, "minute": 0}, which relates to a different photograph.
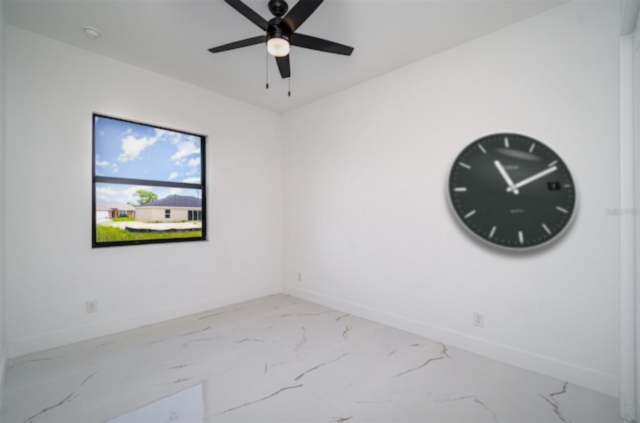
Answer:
{"hour": 11, "minute": 11}
